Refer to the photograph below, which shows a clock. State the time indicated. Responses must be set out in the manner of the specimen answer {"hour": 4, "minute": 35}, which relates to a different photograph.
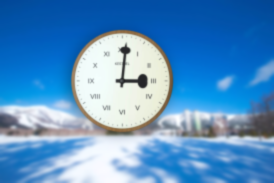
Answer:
{"hour": 3, "minute": 1}
